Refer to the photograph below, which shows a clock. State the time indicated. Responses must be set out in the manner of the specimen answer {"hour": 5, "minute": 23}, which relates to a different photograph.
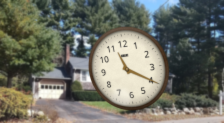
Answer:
{"hour": 11, "minute": 20}
